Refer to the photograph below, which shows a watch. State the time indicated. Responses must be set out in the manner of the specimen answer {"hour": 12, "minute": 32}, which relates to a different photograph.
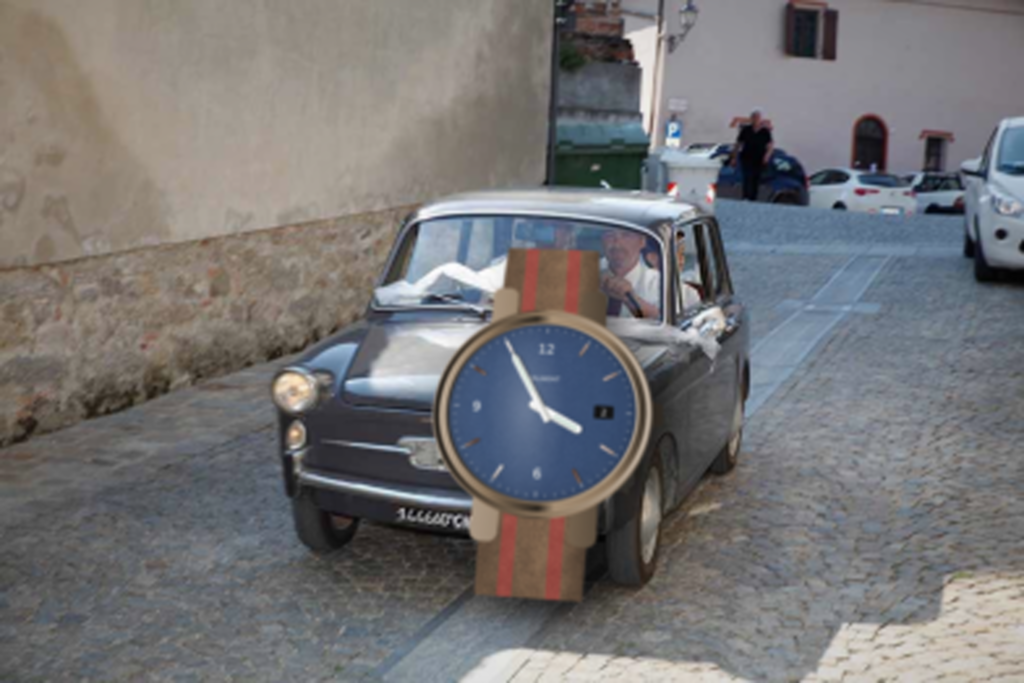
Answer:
{"hour": 3, "minute": 55}
